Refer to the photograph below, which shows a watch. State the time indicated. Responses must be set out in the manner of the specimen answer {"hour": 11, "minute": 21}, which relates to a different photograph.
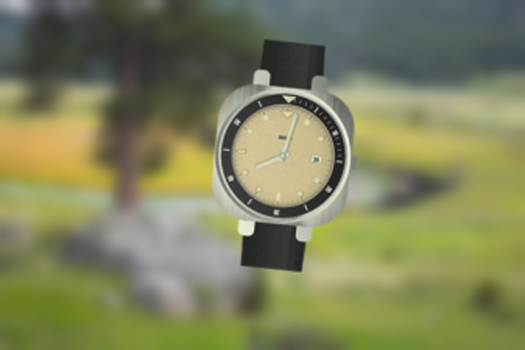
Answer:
{"hour": 8, "minute": 2}
